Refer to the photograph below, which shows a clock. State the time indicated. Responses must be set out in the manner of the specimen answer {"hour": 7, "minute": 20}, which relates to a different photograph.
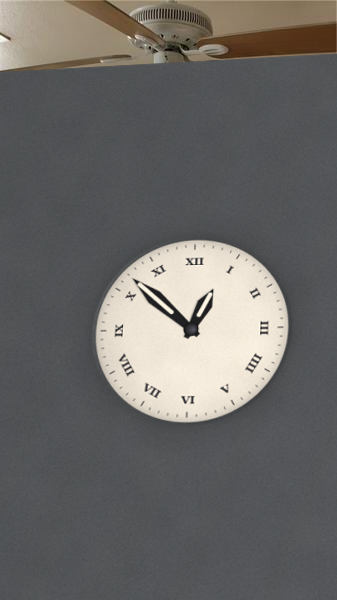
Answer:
{"hour": 12, "minute": 52}
